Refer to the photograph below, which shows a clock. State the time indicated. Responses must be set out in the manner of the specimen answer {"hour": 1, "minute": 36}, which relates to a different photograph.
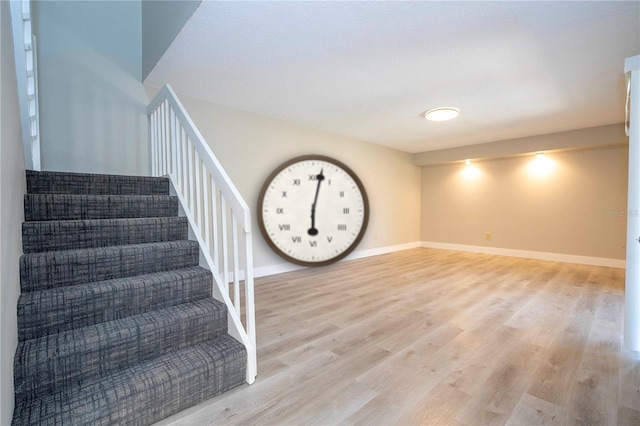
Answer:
{"hour": 6, "minute": 2}
